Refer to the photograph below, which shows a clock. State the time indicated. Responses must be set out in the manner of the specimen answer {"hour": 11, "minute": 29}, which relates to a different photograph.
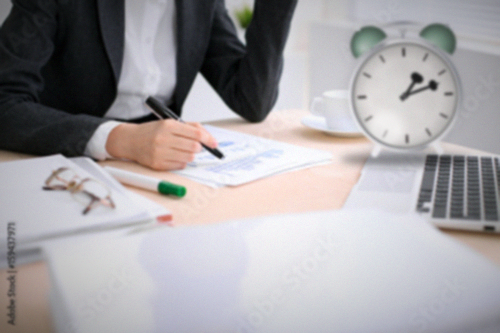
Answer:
{"hour": 1, "minute": 12}
